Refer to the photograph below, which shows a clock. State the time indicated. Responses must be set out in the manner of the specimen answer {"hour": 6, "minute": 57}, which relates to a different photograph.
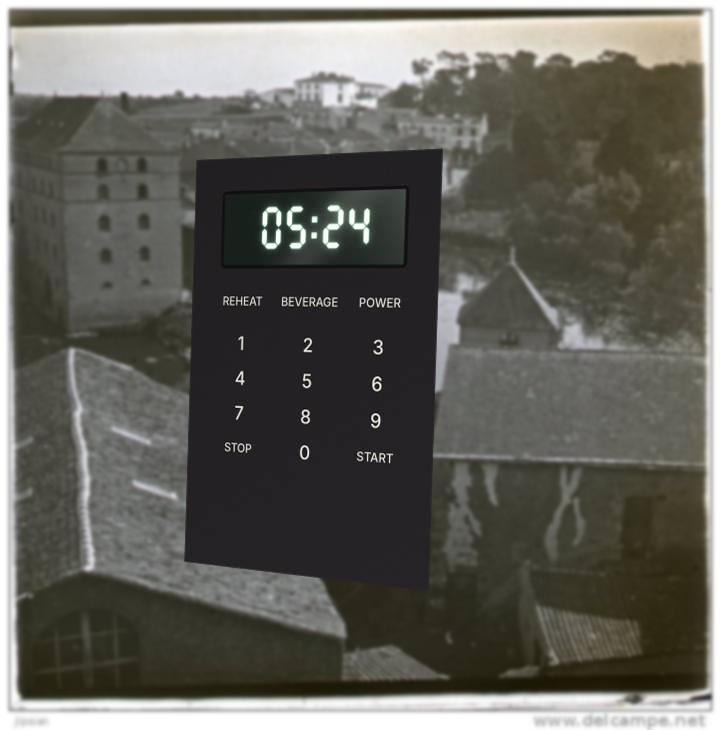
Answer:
{"hour": 5, "minute": 24}
